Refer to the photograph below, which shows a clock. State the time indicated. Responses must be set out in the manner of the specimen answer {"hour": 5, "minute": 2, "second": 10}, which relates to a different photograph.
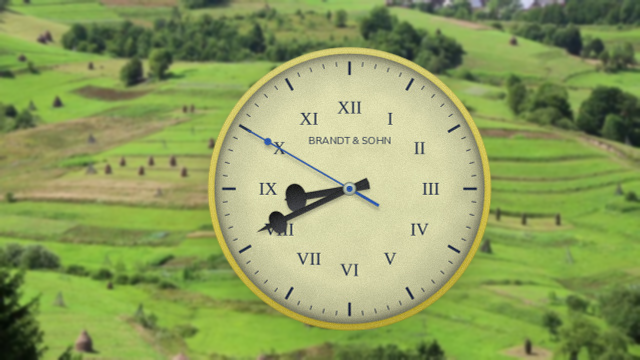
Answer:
{"hour": 8, "minute": 40, "second": 50}
